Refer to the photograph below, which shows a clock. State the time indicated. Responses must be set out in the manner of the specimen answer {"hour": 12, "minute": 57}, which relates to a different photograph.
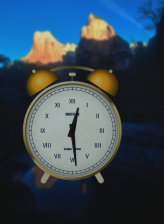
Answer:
{"hour": 12, "minute": 29}
